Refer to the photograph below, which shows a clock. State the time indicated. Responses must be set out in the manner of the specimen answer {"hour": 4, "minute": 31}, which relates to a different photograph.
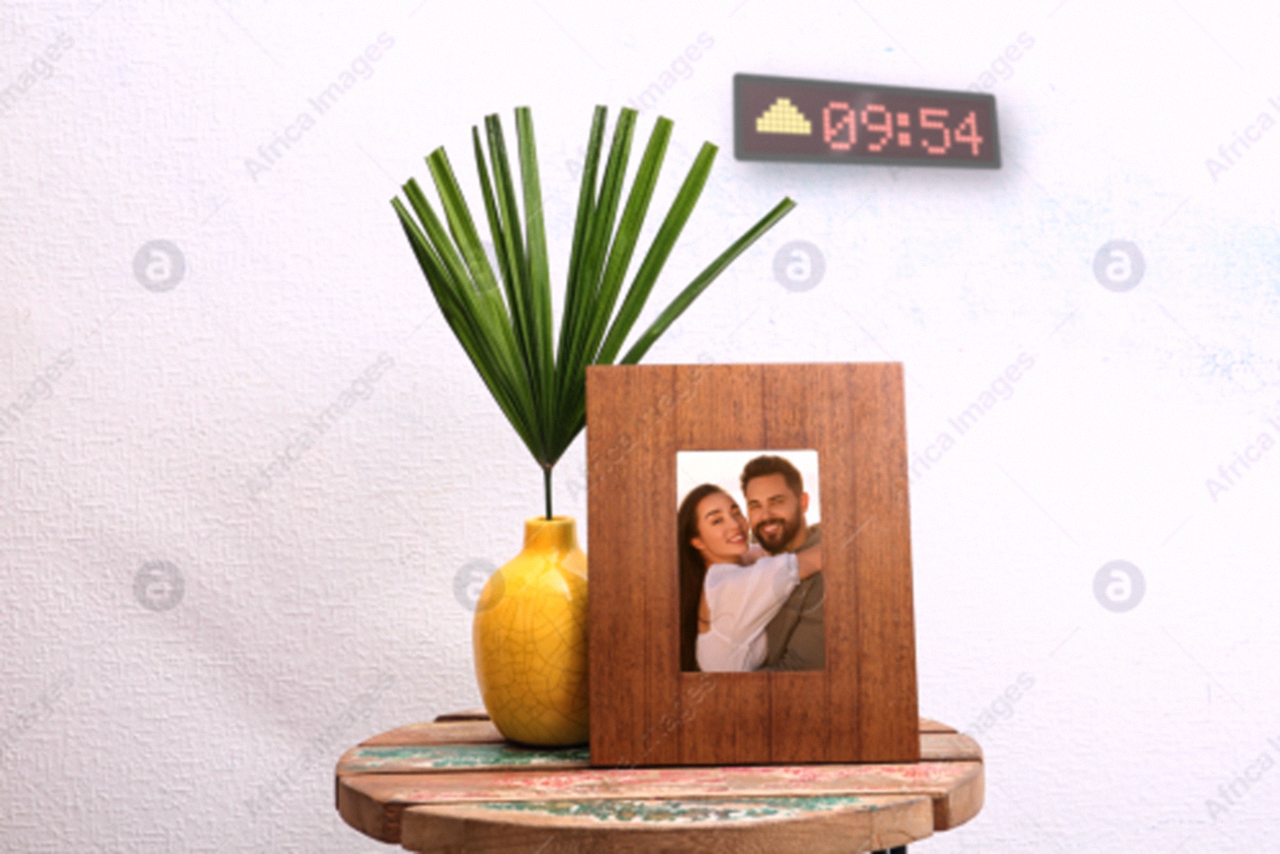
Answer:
{"hour": 9, "minute": 54}
